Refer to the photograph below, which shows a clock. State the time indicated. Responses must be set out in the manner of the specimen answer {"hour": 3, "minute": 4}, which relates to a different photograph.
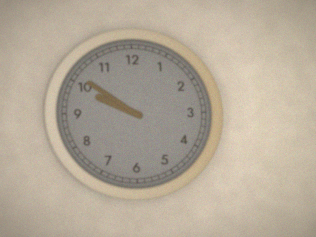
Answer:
{"hour": 9, "minute": 51}
